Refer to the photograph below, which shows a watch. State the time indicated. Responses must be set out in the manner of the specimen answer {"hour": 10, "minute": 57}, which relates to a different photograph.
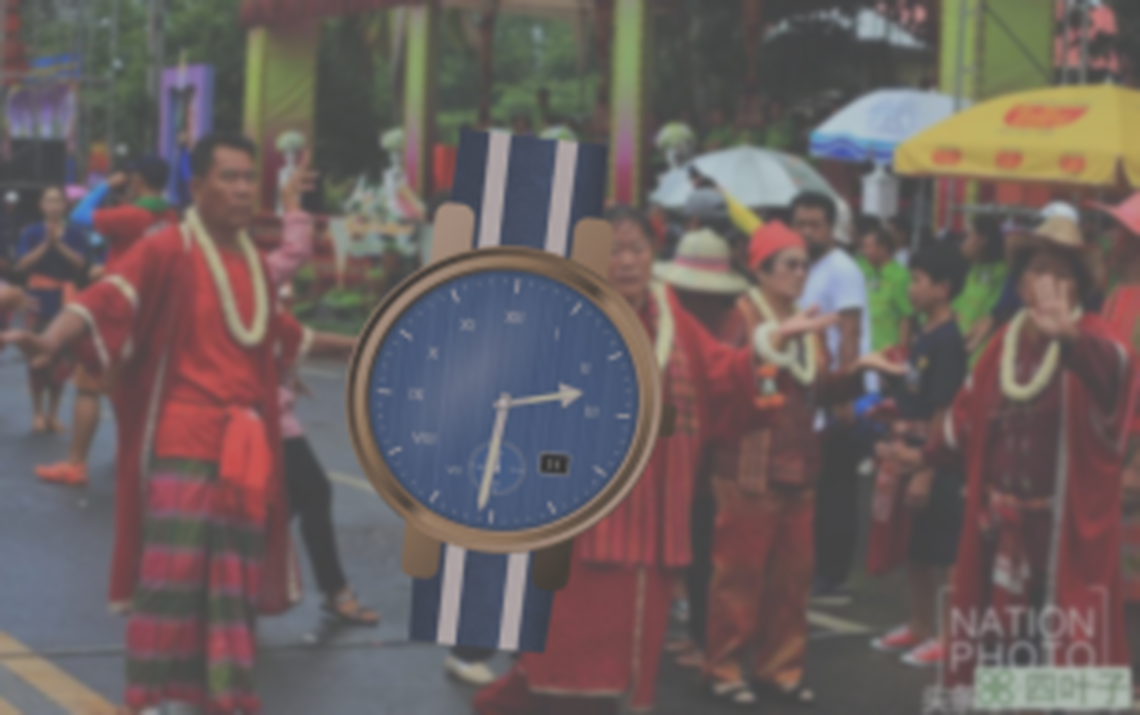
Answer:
{"hour": 2, "minute": 31}
